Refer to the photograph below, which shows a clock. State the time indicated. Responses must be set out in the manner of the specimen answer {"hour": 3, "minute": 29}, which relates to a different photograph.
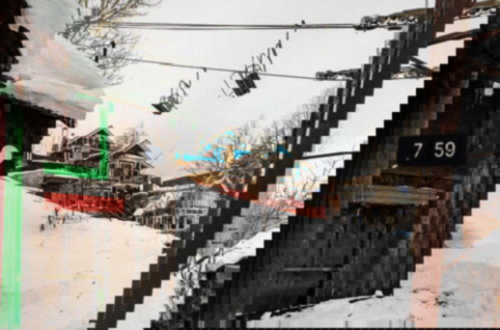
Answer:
{"hour": 7, "minute": 59}
